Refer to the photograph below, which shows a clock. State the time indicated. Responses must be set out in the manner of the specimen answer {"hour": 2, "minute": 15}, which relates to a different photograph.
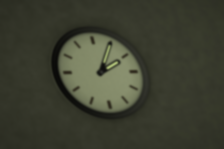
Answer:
{"hour": 2, "minute": 5}
